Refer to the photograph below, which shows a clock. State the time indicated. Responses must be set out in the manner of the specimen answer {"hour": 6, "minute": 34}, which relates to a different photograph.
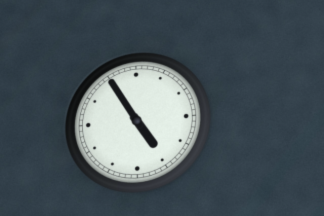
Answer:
{"hour": 4, "minute": 55}
